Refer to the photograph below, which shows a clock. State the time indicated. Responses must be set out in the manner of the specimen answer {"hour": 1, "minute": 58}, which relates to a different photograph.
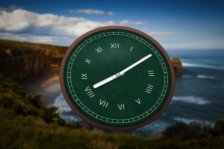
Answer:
{"hour": 8, "minute": 10}
